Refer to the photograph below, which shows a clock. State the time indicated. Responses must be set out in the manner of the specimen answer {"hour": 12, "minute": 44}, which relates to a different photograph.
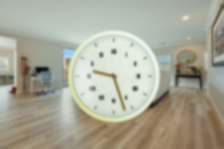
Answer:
{"hour": 9, "minute": 27}
